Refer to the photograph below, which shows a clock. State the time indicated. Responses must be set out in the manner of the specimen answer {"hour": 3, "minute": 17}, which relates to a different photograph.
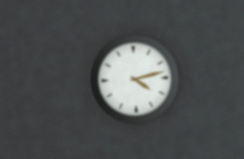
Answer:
{"hour": 4, "minute": 13}
